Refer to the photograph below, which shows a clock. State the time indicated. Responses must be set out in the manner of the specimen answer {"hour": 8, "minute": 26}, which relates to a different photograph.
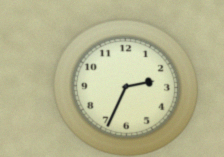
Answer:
{"hour": 2, "minute": 34}
